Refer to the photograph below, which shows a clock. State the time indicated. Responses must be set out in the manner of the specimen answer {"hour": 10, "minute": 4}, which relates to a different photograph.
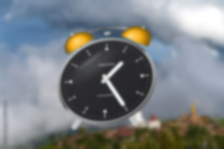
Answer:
{"hour": 1, "minute": 25}
